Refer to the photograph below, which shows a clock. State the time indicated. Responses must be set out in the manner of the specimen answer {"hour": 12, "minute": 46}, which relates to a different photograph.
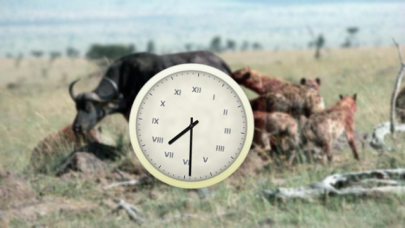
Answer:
{"hour": 7, "minute": 29}
